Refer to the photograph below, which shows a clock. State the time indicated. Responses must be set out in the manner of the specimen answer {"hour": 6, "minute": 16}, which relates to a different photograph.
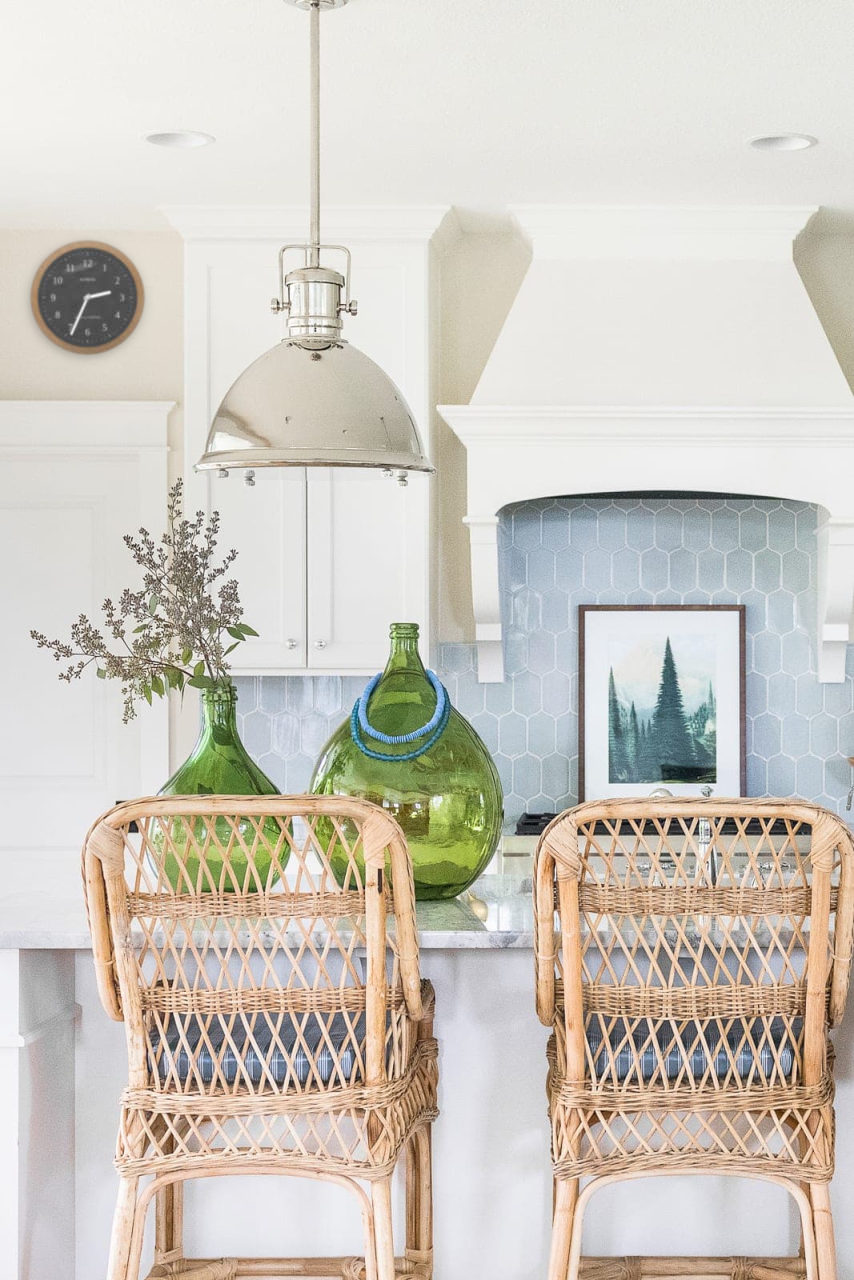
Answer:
{"hour": 2, "minute": 34}
